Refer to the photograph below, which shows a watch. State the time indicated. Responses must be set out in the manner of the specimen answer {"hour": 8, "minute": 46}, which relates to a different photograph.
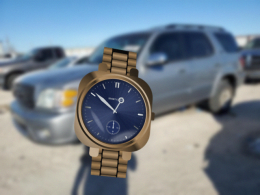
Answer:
{"hour": 12, "minute": 51}
